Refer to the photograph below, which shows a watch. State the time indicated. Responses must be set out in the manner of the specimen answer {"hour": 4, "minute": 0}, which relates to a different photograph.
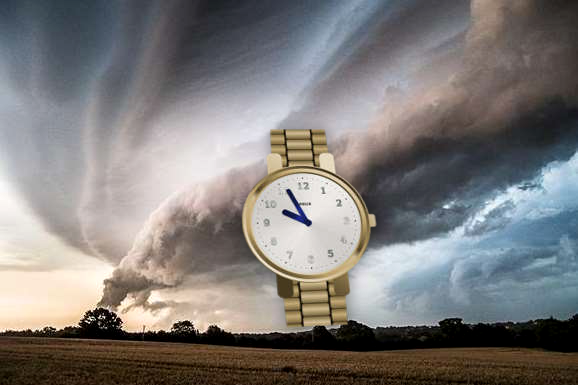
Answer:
{"hour": 9, "minute": 56}
